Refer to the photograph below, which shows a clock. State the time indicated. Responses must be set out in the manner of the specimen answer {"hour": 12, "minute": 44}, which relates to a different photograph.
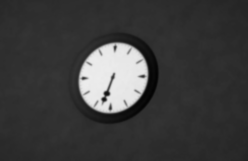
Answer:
{"hour": 6, "minute": 33}
